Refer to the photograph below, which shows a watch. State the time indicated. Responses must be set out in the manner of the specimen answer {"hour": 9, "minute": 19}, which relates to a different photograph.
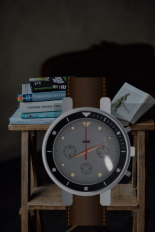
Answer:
{"hour": 8, "minute": 11}
